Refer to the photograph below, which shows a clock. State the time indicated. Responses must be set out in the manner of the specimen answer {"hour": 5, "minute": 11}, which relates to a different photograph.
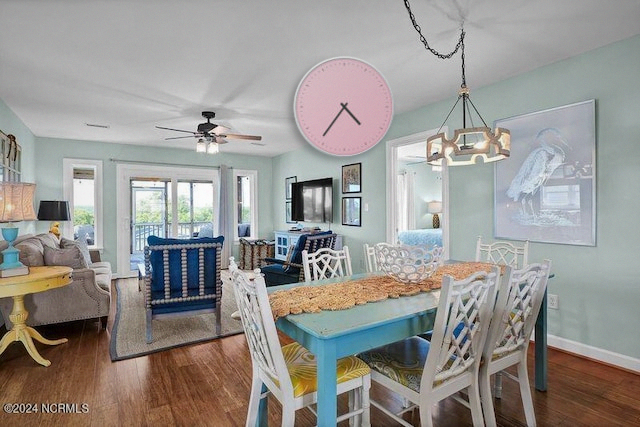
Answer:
{"hour": 4, "minute": 36}
